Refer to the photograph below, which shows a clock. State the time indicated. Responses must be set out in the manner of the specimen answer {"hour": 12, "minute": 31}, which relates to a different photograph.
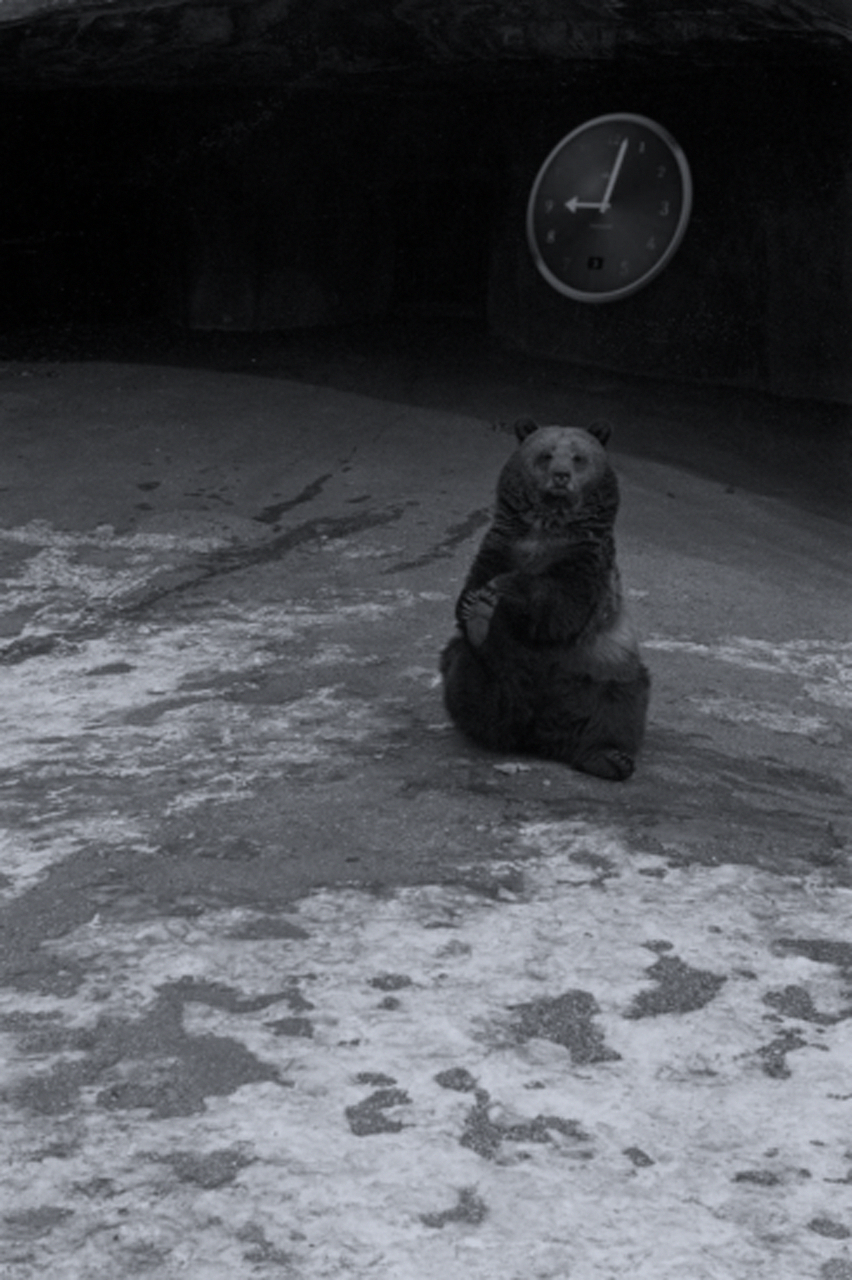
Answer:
{"hour": 9, "minute": 2}
